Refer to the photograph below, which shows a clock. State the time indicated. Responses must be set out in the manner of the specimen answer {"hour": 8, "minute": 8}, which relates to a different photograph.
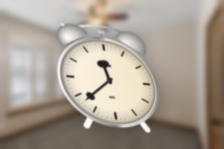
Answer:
{"hour": 11, "minute": 38}
